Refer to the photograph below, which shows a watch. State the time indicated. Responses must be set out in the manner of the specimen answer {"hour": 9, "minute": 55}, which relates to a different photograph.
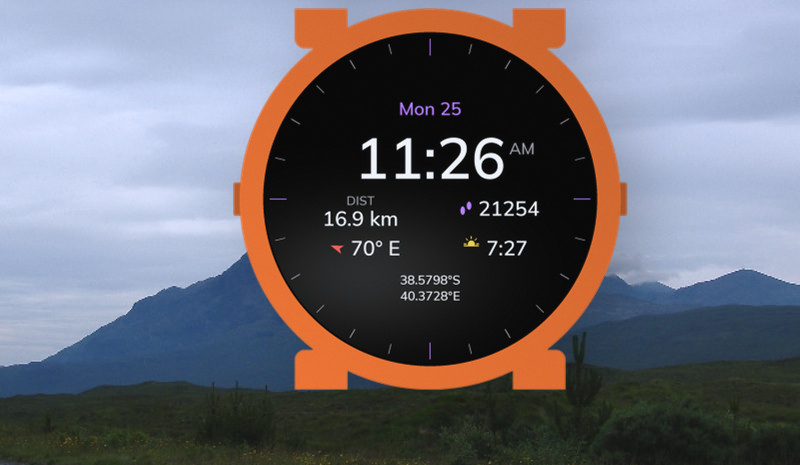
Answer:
{"hour": 11, "minute": 26}
